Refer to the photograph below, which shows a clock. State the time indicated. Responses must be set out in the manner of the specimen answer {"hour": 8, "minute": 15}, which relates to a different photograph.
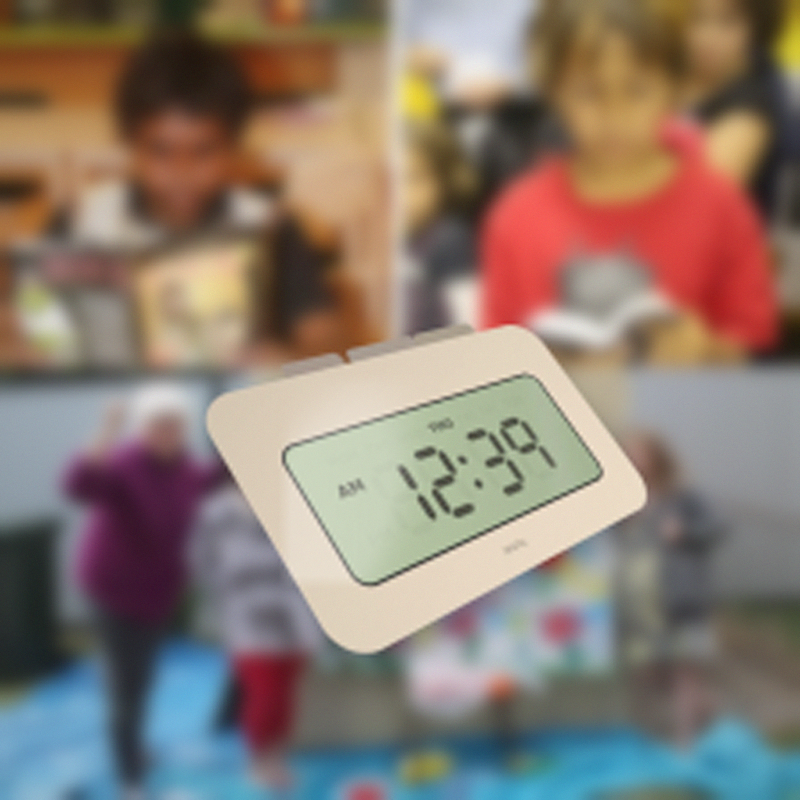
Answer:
{"hour": 12, "minute": 39}
